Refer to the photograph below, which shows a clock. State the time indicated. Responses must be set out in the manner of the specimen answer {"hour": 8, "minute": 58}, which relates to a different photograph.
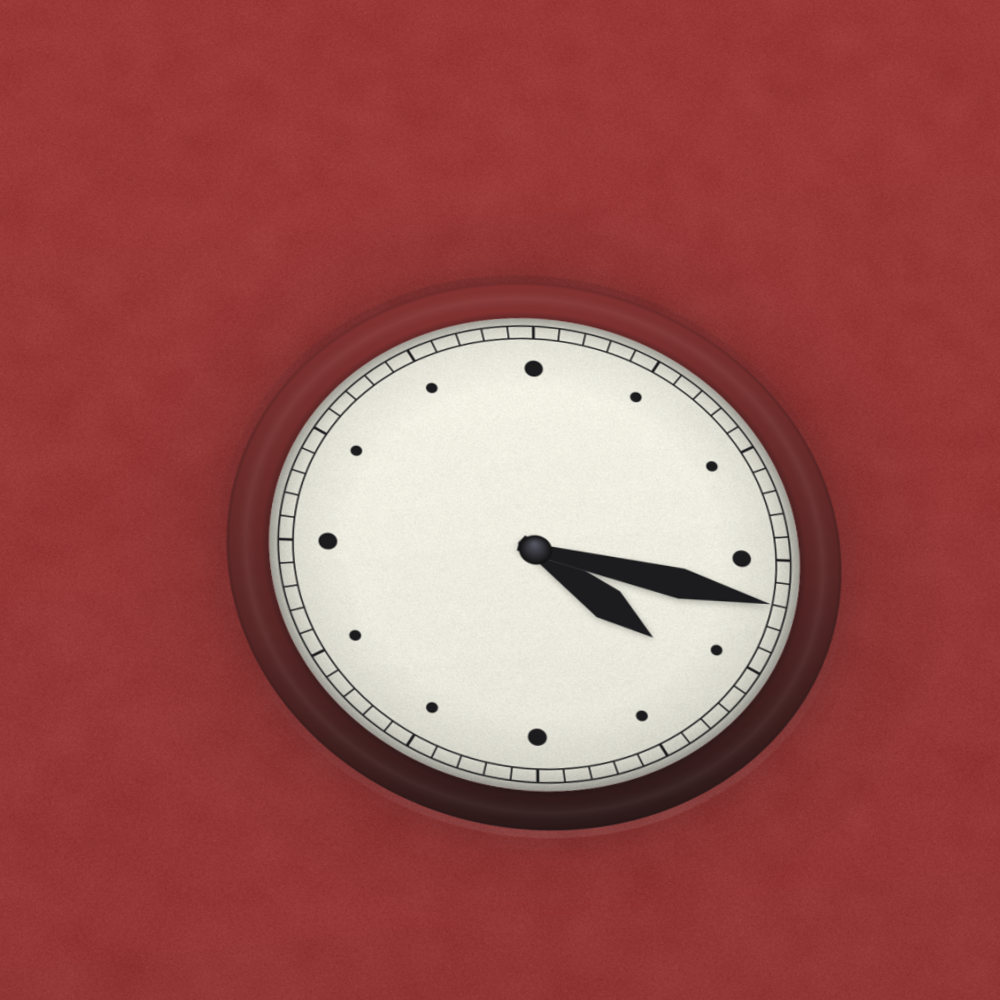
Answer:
{"hour": 4, "minute": 17}
